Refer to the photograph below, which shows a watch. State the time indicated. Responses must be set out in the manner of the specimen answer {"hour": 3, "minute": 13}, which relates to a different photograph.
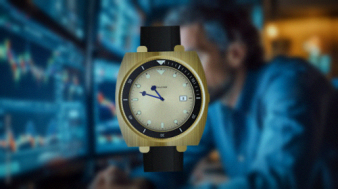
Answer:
{"hour": 10, "minute": 48}
